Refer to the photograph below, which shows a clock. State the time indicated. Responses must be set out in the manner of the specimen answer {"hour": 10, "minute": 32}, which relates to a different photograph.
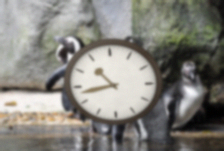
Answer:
{"hour": 10, "minute": 43}
